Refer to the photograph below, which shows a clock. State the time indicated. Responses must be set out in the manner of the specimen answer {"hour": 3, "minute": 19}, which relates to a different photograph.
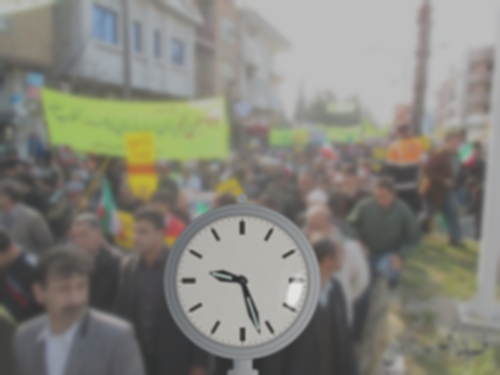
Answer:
{"hour": 9, "minute": 27}
